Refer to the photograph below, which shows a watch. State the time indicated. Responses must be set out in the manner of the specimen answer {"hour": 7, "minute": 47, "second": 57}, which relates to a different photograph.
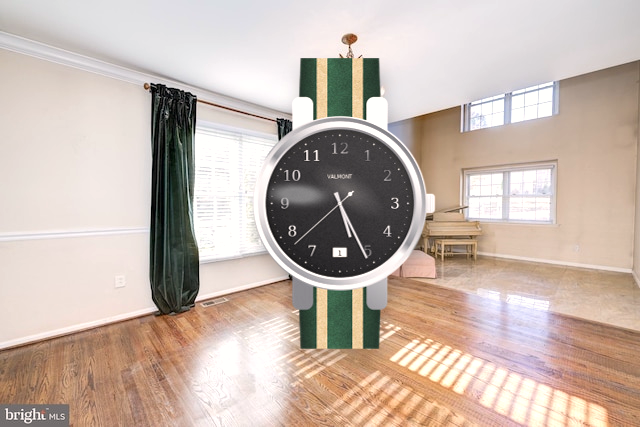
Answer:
{"hour": 5, "minute": 25, "second": 38}
